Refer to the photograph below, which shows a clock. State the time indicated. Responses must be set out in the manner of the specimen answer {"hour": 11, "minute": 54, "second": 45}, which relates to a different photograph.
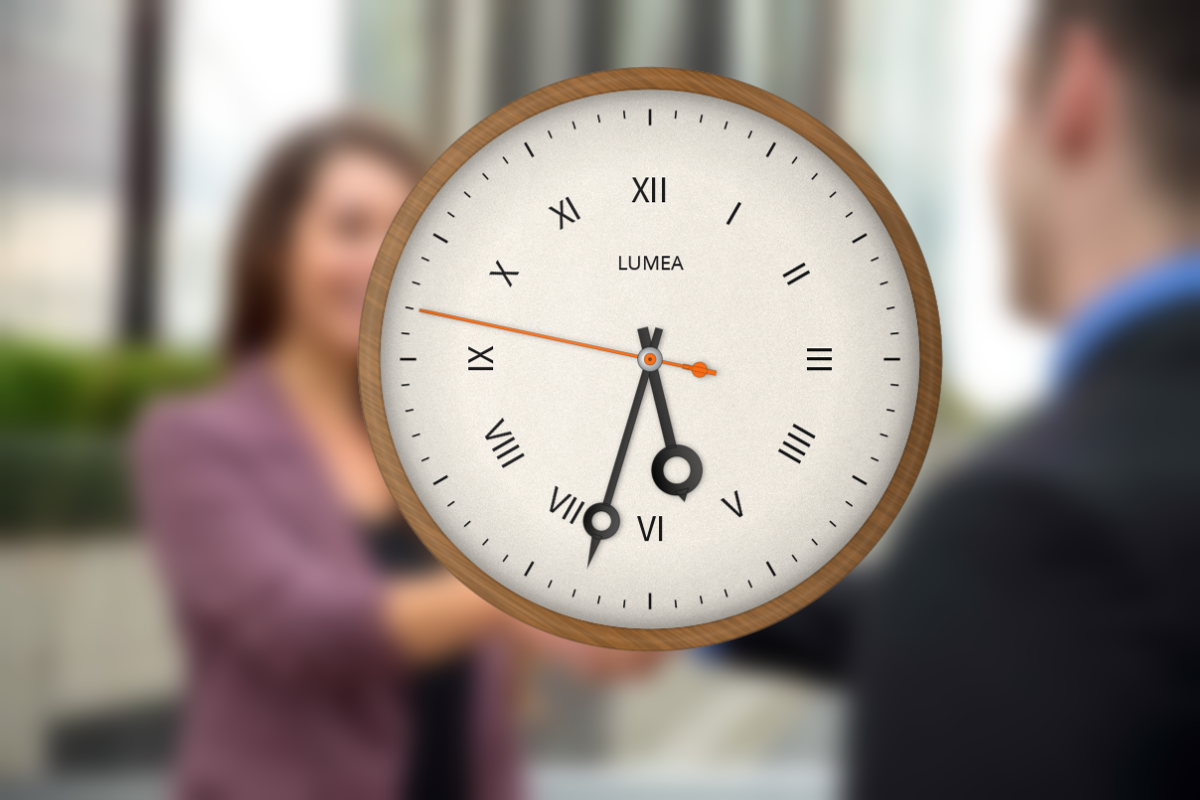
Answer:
{"hour": 5, "minute": 32, "second": 47}
